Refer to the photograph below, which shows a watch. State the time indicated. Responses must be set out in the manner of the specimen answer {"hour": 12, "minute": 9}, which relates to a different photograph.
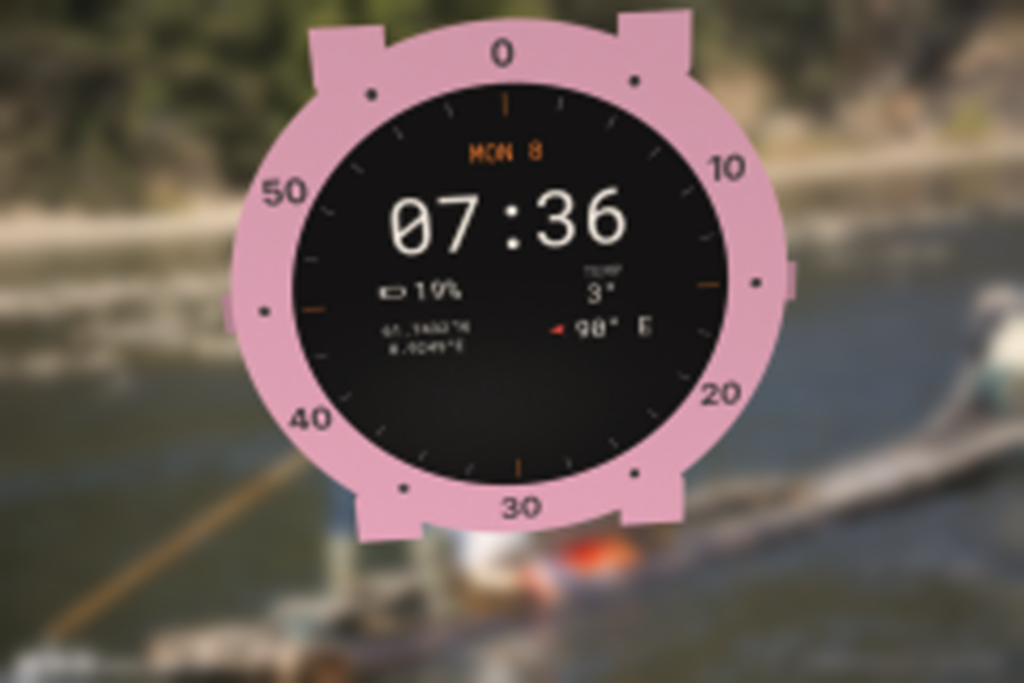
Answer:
{"hour": 7, "minute": 36}
